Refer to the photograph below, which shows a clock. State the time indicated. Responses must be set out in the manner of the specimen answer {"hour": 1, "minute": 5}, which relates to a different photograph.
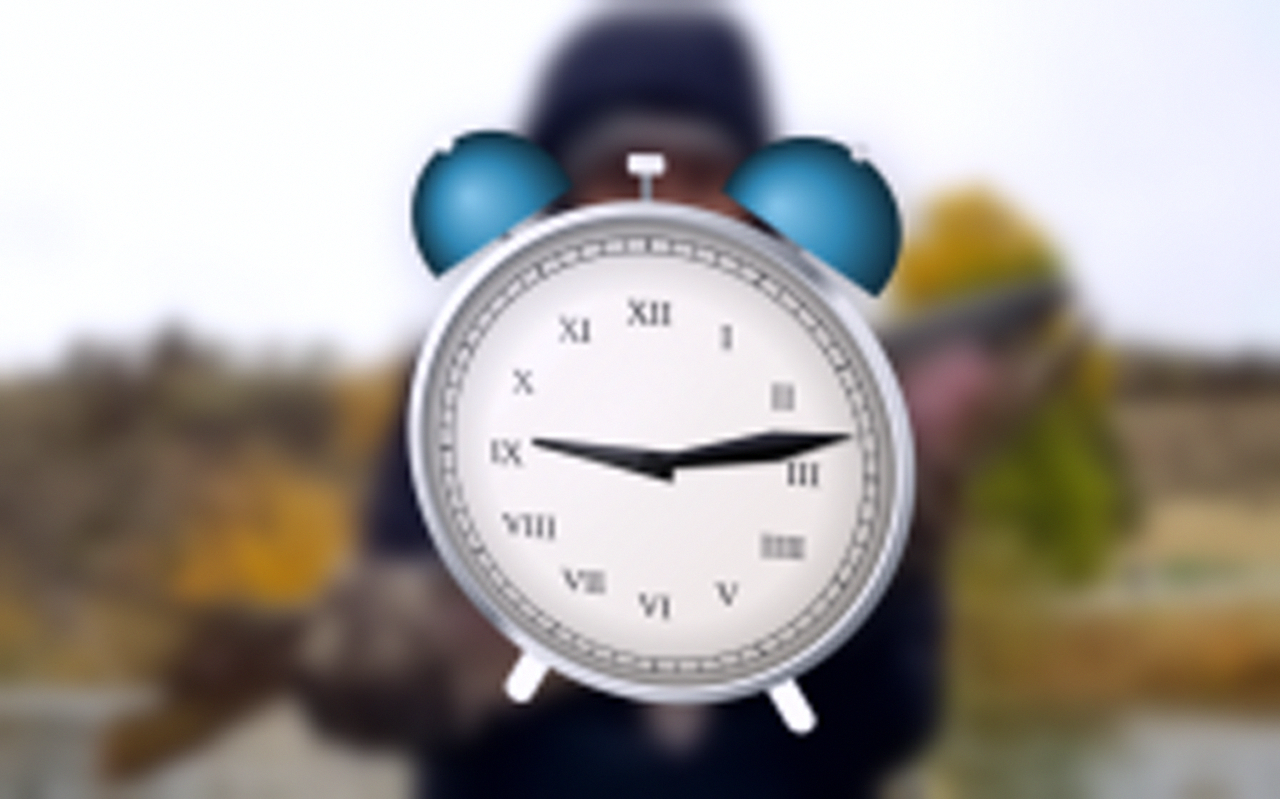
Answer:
{"hour": 9, "minute": 13}
